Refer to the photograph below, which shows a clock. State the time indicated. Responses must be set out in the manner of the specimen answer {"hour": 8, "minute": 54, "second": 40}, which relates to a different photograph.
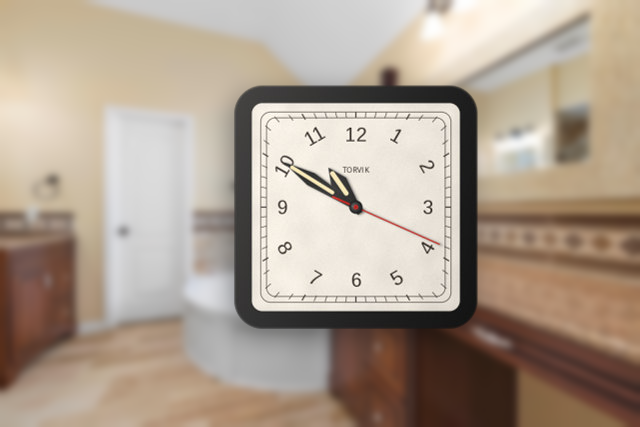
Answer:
{"hour": 10, "minute": 50, "second": 19}
